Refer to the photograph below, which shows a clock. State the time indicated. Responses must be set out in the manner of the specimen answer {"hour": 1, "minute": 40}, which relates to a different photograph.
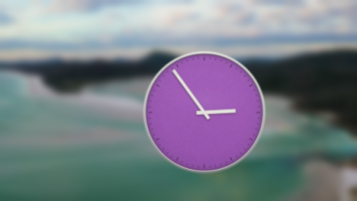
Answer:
{"hour": 2, "minute": 54}
